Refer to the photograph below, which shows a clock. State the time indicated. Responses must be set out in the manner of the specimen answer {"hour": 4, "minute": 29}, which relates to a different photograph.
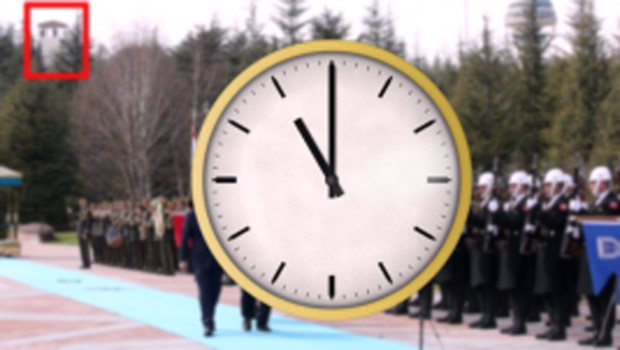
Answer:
{"hour": 11, "minute": 0}
